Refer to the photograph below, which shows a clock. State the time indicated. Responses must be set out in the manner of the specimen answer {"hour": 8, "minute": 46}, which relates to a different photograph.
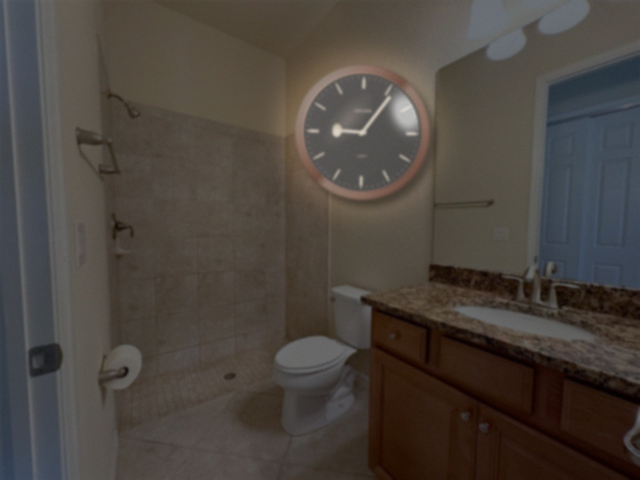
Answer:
{"hour": 9, "minute": 6}
